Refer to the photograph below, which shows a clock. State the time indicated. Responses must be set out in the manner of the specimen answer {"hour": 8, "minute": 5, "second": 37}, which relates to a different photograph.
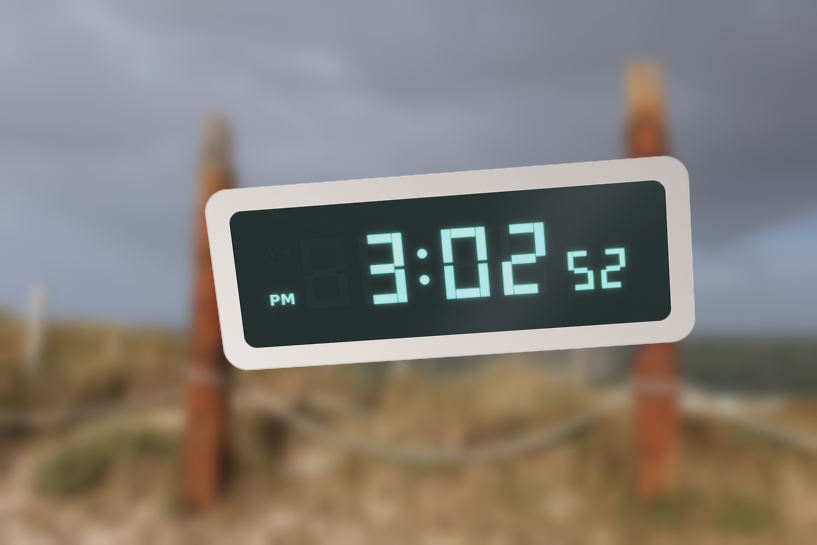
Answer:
{"hour": 3, "minute": 2, "second": 52}
